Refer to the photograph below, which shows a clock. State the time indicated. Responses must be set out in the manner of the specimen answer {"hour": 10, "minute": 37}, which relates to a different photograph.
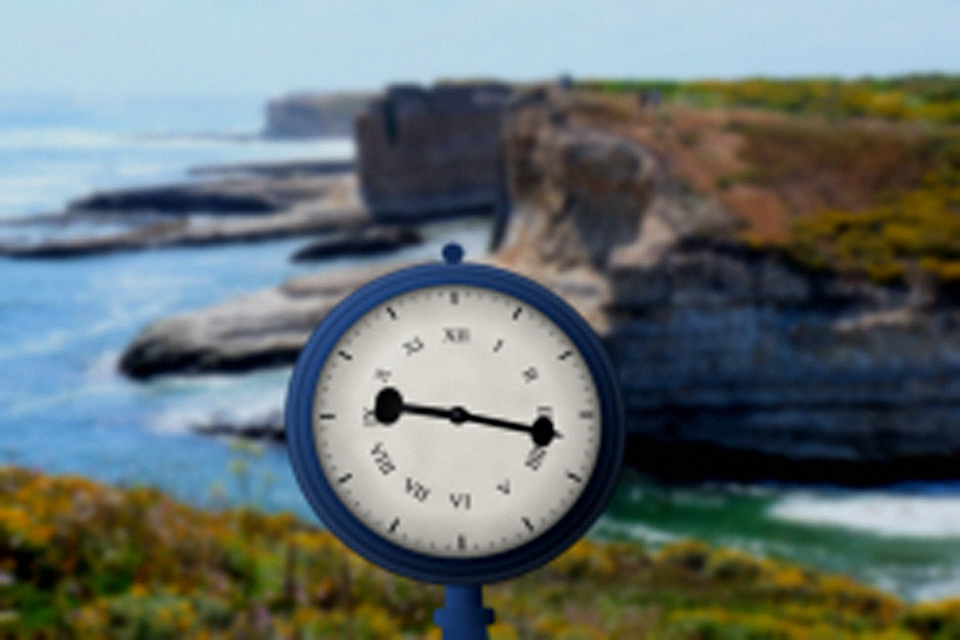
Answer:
{"hour": 9, "minute": 17}
